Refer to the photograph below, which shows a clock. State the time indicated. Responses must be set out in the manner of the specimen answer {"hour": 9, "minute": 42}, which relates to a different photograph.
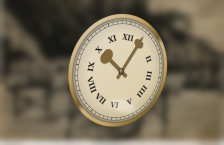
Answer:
{"hour": 10, "minute": 4}
